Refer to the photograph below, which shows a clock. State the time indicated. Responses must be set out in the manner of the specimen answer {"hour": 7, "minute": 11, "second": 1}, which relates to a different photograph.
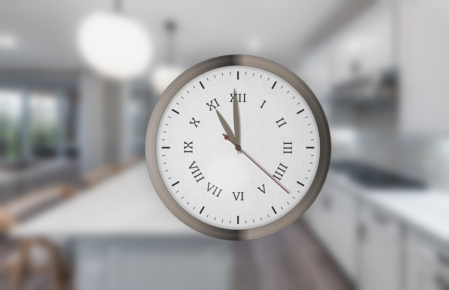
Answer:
{"hour": 10, "minute": 59, "second": 22}
